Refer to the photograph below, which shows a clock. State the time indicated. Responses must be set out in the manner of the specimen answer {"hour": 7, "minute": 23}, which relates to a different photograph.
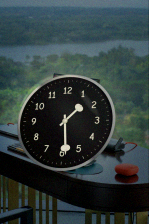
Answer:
{"hour": 1, "minute": 29}
